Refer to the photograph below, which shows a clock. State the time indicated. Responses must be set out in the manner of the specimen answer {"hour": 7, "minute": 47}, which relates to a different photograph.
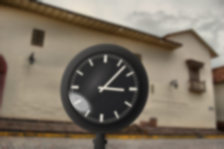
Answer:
{"hour": 3, "minute": 7}
